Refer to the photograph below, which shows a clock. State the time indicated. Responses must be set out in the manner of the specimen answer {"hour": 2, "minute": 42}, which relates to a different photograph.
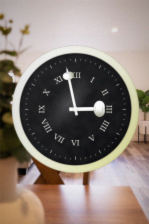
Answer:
{"hour": 2, "minute": 58}
